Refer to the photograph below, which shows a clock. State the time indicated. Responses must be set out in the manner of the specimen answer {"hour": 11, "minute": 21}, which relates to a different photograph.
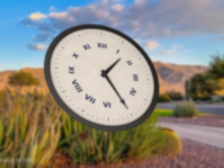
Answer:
{"hour": 1, "minute": 25}
